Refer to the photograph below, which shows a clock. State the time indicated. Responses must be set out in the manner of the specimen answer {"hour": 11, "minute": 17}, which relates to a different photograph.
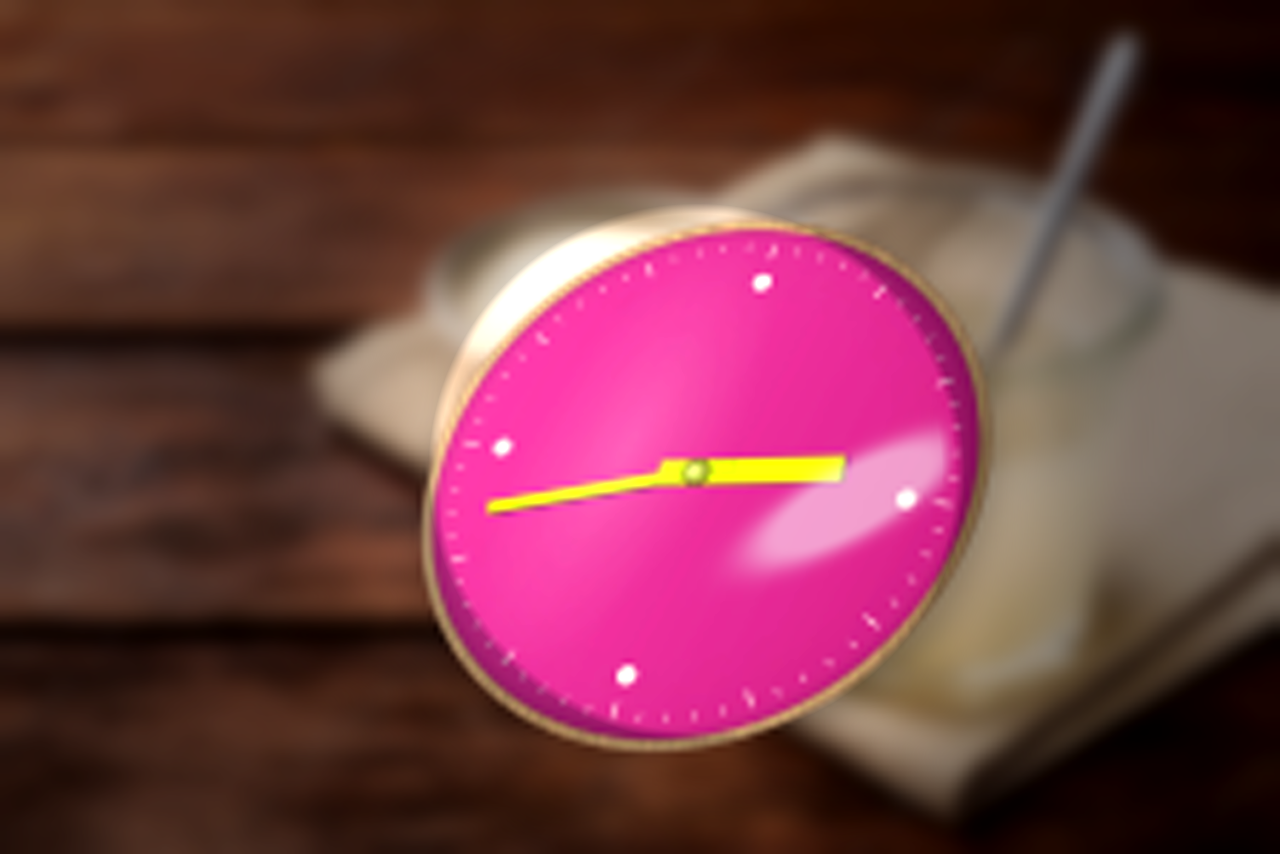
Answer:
{"hour": 2, "minute": 42}
